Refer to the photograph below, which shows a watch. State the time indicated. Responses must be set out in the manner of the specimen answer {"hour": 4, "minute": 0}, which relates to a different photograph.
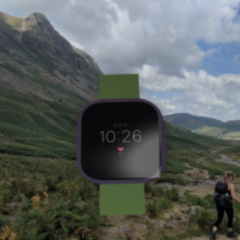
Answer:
{"hour": 10, "minute": 26}
